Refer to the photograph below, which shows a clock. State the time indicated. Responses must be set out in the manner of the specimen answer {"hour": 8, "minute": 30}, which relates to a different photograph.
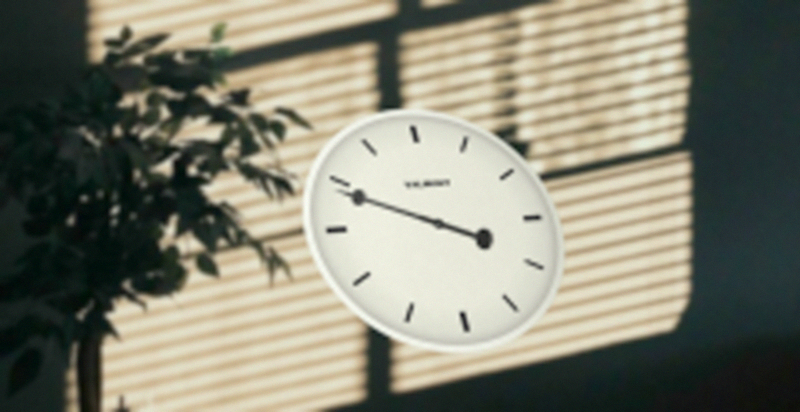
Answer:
{"hour": 3, "minute": 49}
